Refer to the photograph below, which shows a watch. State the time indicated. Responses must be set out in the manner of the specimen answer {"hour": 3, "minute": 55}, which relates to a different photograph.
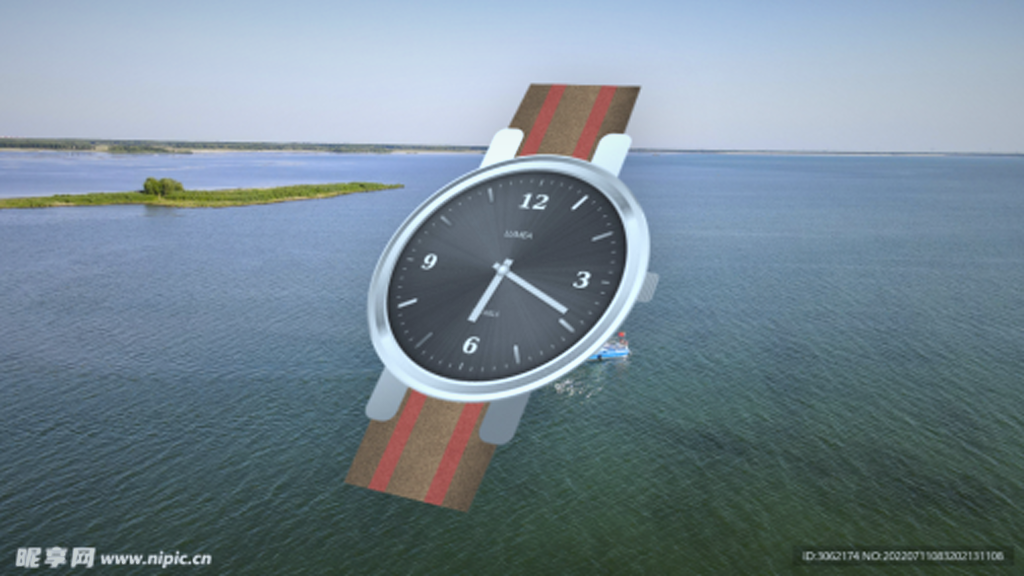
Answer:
{"hour": 6, "minute": 19}
